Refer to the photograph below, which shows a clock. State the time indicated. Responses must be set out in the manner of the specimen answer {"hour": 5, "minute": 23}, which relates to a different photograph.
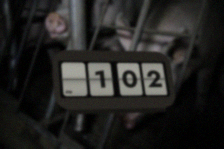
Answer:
{"hour": 1, "minute": 2}
